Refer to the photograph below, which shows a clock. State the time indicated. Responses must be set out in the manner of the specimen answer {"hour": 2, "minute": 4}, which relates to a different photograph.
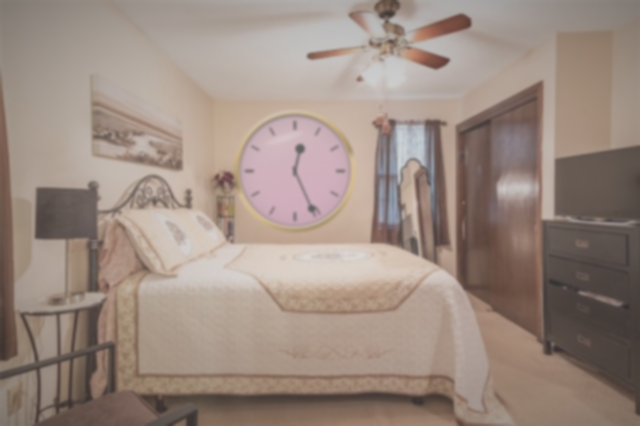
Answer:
{"hour": 12, "minute": 26}
